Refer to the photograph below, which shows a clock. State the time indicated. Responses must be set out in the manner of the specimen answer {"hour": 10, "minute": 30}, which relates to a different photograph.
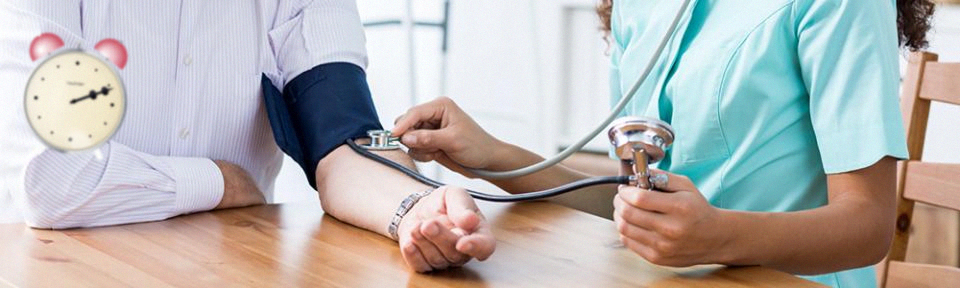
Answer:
{"hour": 2, "minute": 11}
